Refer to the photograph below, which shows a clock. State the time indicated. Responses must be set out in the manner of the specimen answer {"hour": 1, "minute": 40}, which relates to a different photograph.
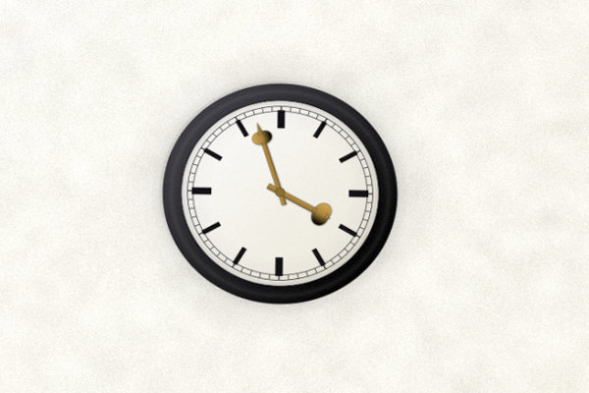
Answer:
{"hour": 3, "minute": 57}
